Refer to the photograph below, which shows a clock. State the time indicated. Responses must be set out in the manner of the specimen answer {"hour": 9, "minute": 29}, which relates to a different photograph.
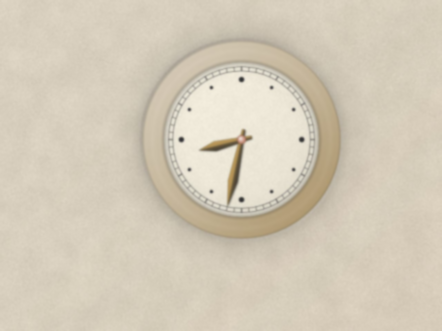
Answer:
{"hour": 8, "minute": 32}
